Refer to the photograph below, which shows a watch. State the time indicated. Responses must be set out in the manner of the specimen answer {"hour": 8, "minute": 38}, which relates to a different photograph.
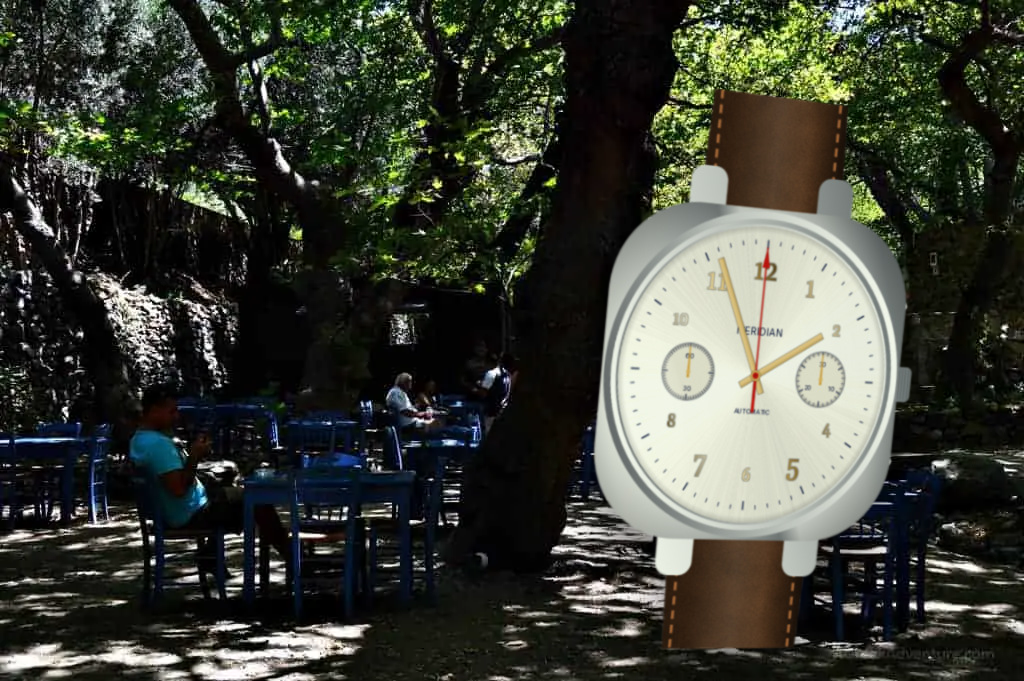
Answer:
{"hour": 1, "minute": 56}
